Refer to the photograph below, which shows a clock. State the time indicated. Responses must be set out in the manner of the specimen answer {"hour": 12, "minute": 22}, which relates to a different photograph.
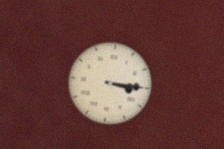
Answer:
{"hour": 3, "minute": 15}
